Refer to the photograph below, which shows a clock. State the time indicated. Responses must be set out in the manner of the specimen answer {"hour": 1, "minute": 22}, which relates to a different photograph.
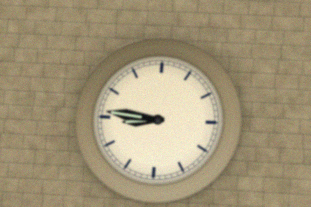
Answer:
{"hour": 8, "minute": 46}
